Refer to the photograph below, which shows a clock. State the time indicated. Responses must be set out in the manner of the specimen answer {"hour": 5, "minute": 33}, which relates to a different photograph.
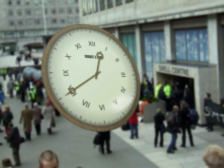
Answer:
{"hour": 12, "minute": 40}
